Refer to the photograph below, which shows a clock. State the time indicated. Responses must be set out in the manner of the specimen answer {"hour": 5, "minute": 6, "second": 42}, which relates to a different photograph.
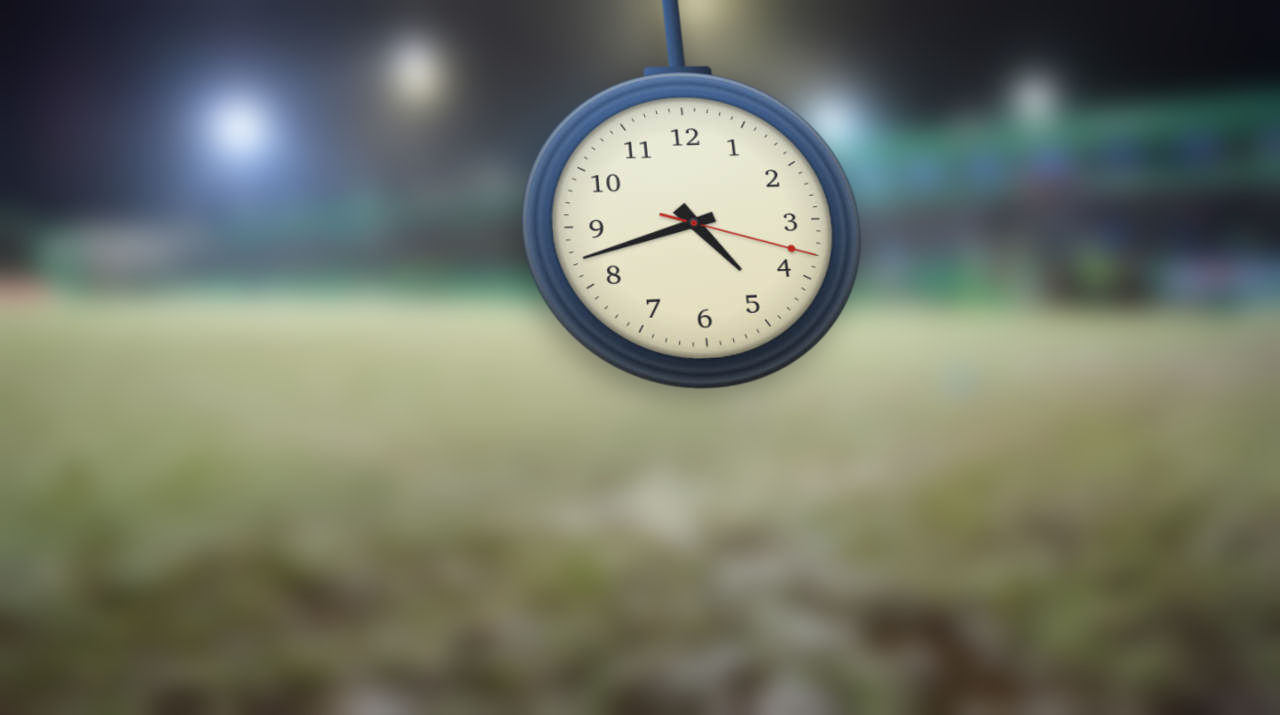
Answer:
{"hour": 4, "minute": 42, "second": 18}
